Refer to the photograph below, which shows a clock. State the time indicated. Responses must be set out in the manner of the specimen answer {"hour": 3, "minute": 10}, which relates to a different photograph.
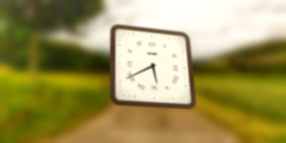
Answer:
{"hour": 5, "minute": 40}
